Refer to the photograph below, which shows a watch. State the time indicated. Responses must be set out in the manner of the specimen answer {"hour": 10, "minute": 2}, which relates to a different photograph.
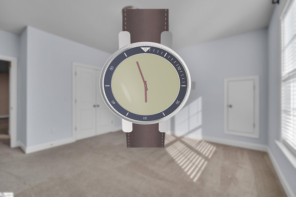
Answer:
{"hour": 5, "minute": 57}
